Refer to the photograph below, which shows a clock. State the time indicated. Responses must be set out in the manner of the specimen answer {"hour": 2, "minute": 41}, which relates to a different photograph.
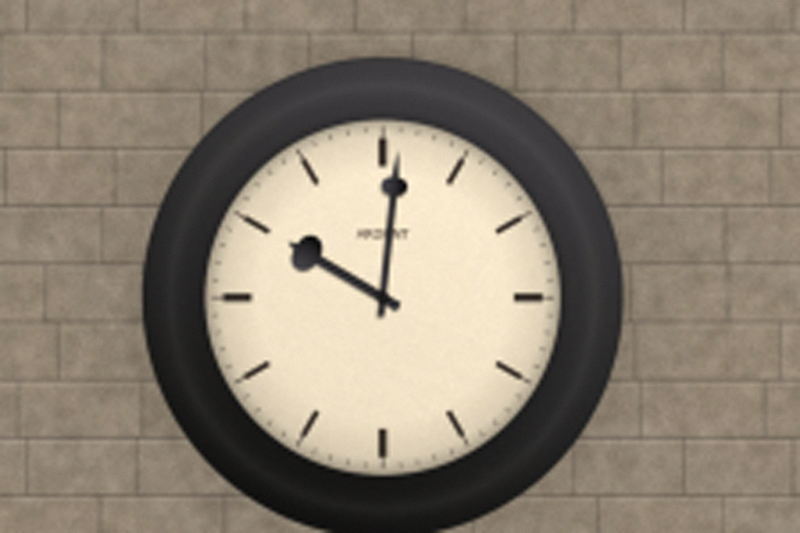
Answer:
{"hour": 10, "minute": 1}
